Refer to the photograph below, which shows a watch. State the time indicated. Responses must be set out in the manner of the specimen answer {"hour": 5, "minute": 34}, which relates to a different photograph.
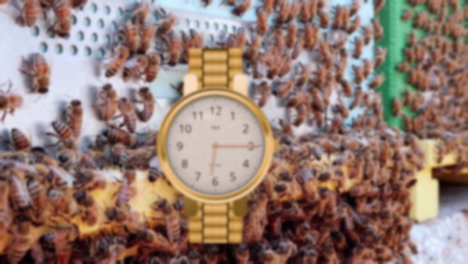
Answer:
{"hour": 6, "minute": 15}
